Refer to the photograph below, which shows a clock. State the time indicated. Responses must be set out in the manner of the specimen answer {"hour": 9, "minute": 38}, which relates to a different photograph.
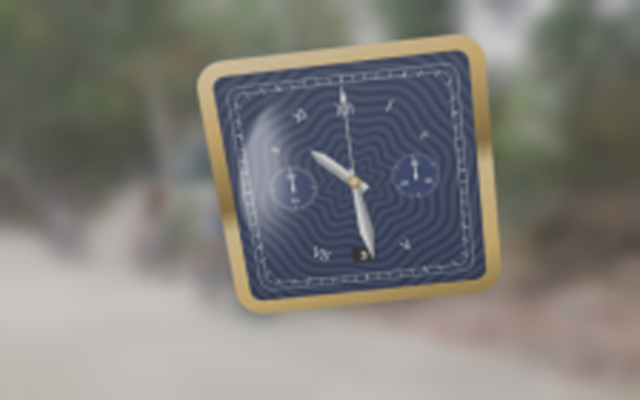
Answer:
{"hour": 10, "minute": 29}
